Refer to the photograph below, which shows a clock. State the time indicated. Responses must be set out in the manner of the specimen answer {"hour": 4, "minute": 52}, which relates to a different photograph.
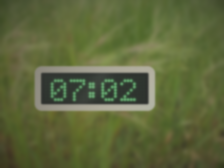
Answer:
{"hour": 7, "minute": 2}
